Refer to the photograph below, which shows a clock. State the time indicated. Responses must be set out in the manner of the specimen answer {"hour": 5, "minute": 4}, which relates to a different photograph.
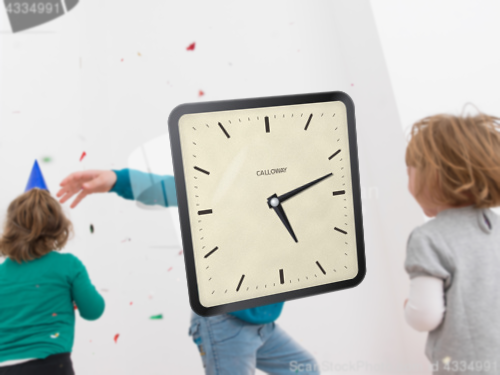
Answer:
{"hour": 5, "minute": 12}
